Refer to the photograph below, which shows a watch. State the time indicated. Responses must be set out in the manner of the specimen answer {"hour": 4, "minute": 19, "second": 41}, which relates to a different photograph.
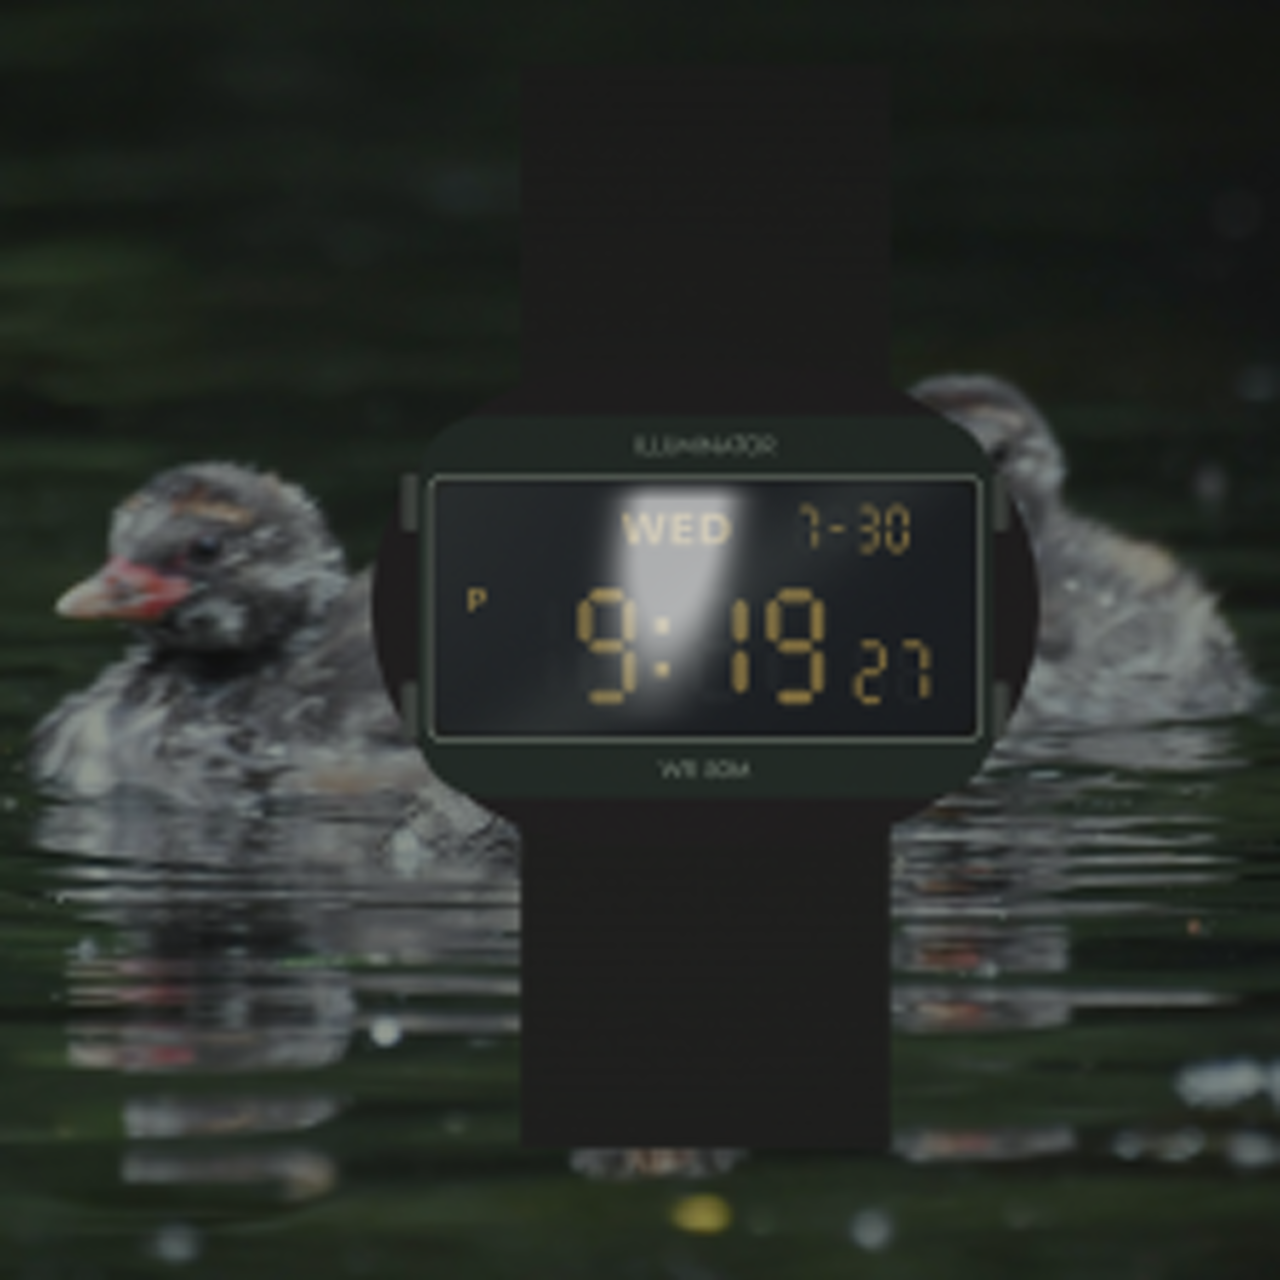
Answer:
{"hour": 9, "minute": 19, "second": 27}
